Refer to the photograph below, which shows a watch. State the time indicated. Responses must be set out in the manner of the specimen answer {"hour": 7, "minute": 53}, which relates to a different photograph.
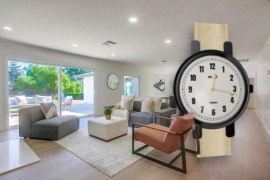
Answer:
{"hour": 12, "minute": 17}
